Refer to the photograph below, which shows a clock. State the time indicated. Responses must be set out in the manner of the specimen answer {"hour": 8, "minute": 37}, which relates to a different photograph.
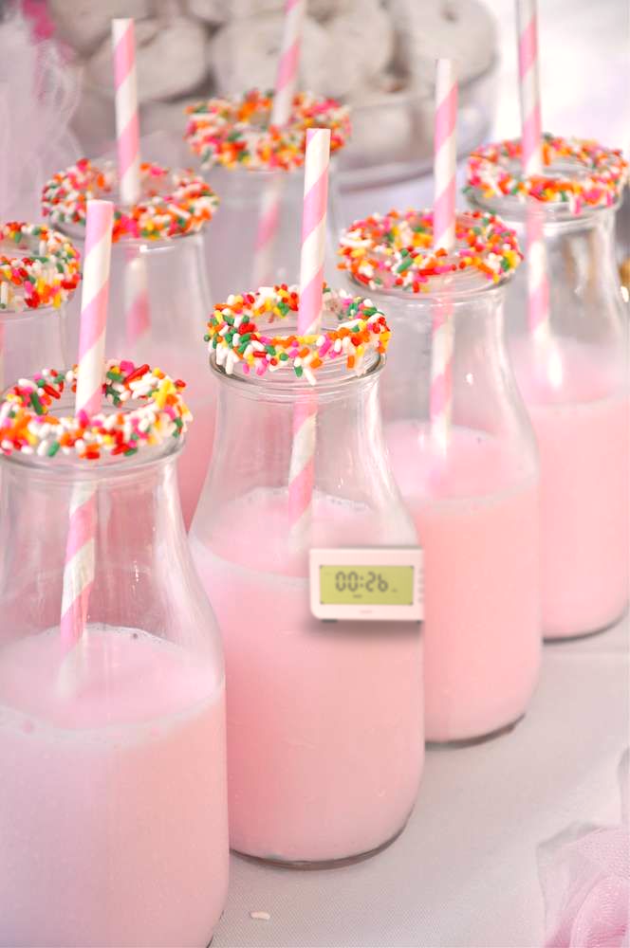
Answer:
{"hour": 0, "minute": 26}
